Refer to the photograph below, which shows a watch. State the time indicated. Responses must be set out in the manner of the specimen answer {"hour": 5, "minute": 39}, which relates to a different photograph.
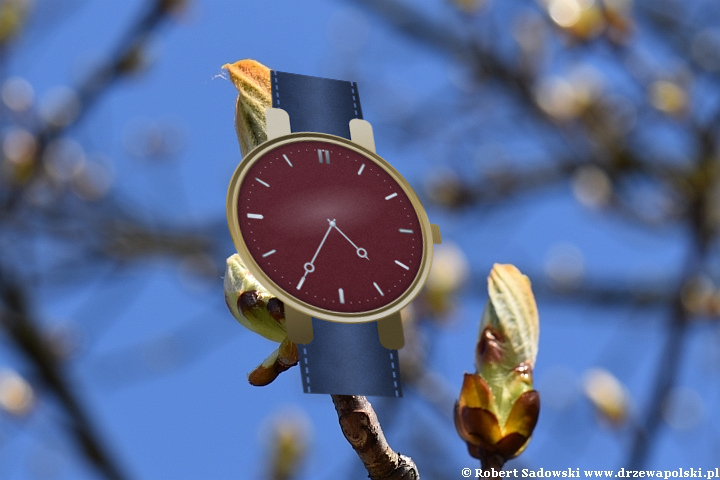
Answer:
{"hour": 4, "minute": 35}
